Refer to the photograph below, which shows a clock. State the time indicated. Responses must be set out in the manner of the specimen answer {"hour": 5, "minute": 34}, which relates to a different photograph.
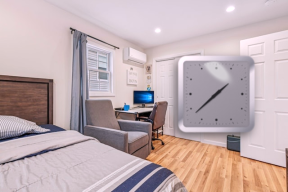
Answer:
{"hour": 1, "minute": 38}
